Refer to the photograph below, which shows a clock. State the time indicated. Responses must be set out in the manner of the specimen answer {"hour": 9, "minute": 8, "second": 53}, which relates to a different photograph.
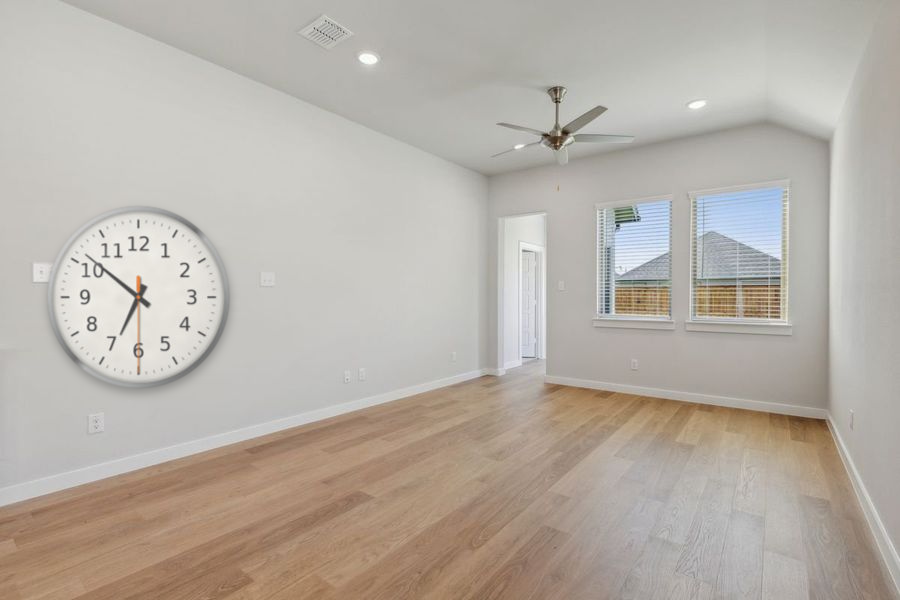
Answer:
{"hour": 6, "minute": 51, "second": 30}
